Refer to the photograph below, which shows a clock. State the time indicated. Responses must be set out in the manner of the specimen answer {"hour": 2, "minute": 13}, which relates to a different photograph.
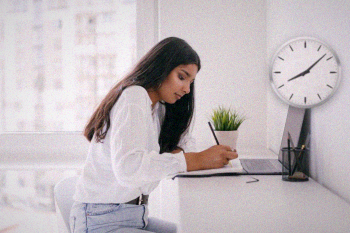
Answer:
{"hour": 8, "minute": 8}
